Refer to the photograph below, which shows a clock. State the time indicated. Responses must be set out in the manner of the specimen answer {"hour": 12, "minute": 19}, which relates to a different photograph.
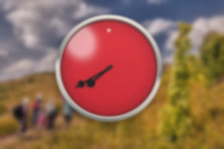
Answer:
{"hour": 7, "minute": 40}
